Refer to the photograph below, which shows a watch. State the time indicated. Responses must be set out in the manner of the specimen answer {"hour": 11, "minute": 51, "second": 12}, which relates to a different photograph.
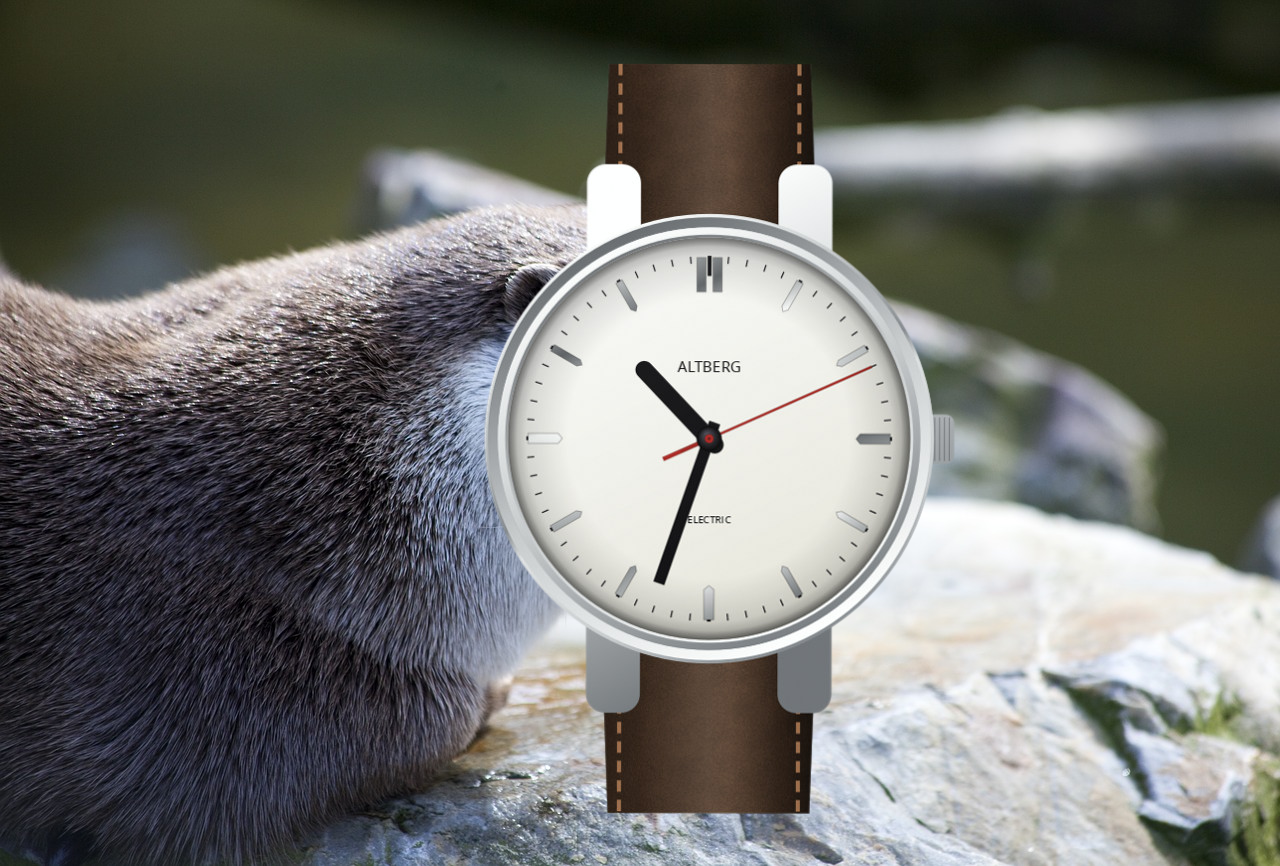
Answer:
{"hour": 10, "minute": 33, "second": 11}
